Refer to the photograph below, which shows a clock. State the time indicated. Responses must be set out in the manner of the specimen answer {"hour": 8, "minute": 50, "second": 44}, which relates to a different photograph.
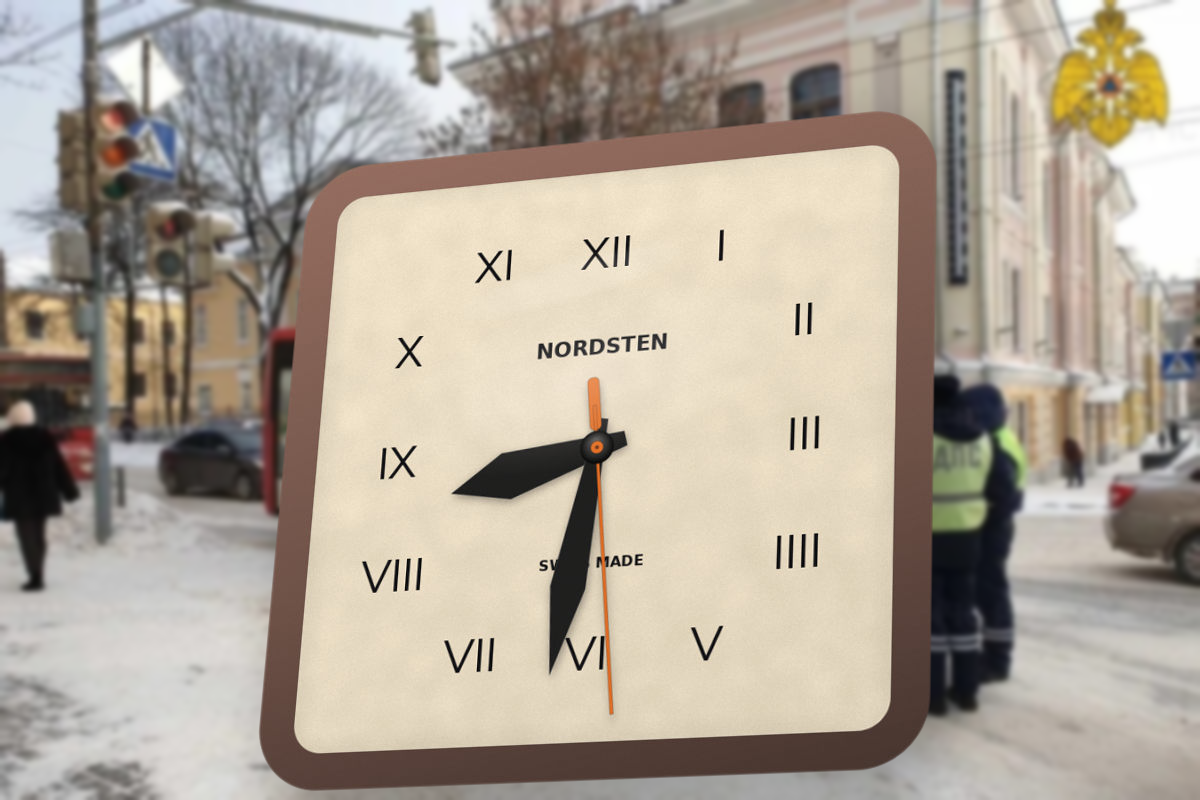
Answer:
{"hour": 8, "minute": 31, "second": 29}
